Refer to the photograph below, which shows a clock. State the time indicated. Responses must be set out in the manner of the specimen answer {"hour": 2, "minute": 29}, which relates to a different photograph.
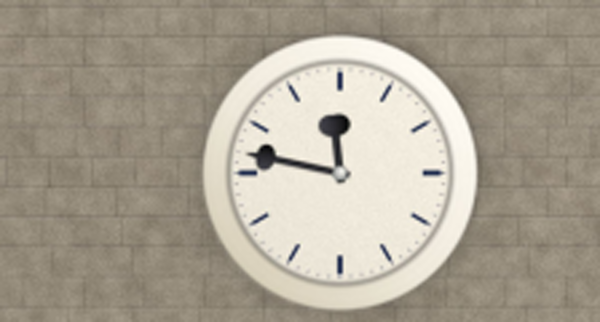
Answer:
{"hour": 11, "minute": 47}
